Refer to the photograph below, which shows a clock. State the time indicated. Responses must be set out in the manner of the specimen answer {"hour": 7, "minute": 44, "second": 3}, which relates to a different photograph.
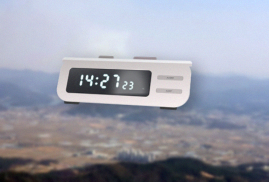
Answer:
{"hour": 14, "minute": 27, "second": 23}
